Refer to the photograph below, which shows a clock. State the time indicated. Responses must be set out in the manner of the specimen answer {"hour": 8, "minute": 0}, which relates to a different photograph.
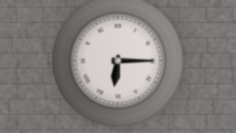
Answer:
{"hour": 6, "minute": 15}
